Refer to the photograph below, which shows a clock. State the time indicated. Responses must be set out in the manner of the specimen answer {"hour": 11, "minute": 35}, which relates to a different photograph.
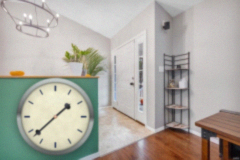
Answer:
{"hour": 1, "minute": 38}
